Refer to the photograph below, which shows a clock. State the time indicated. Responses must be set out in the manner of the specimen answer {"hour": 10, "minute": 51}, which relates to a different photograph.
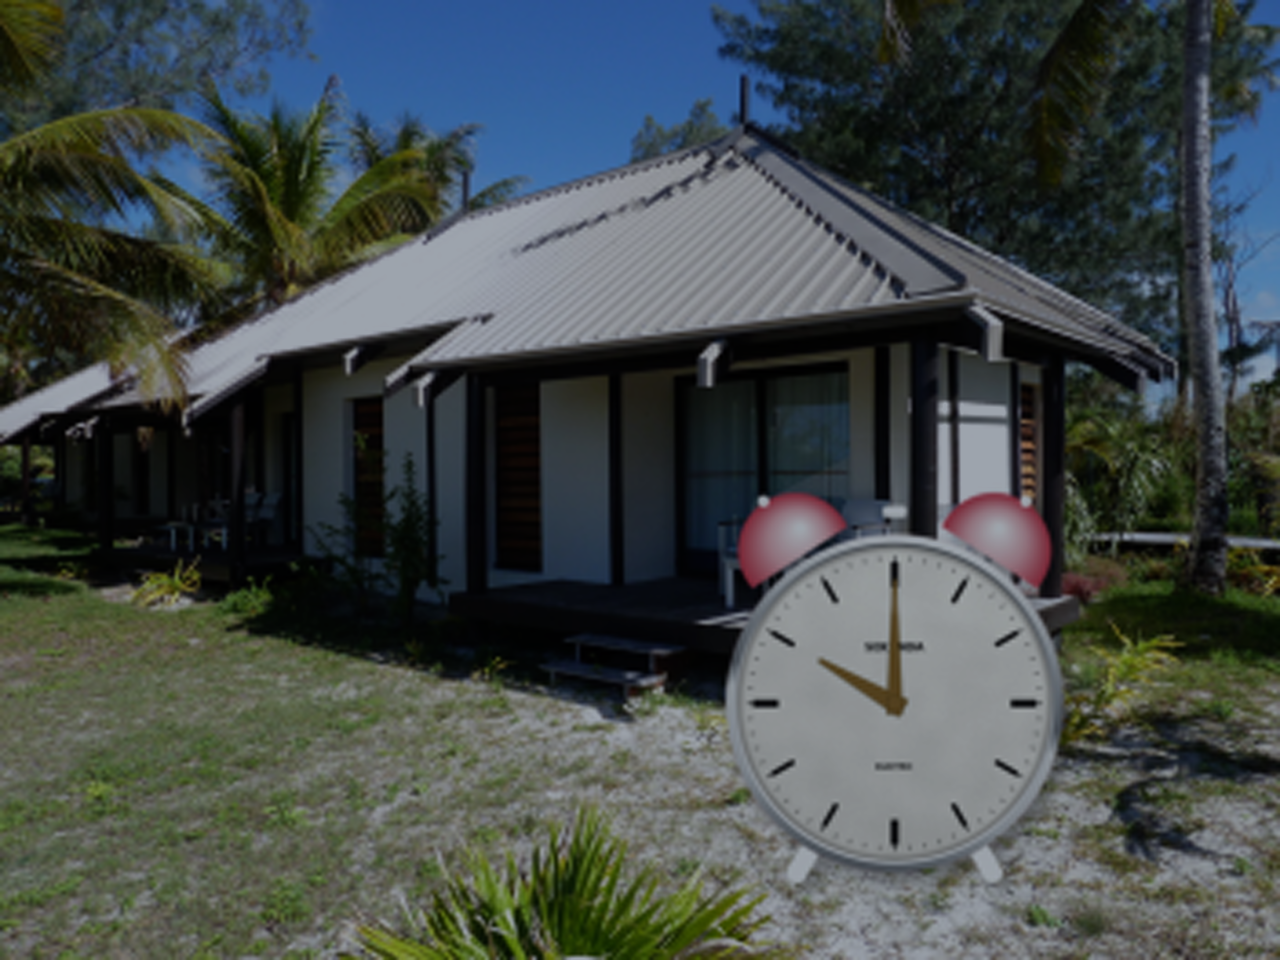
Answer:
{"hour": 10, "minute": 0}
